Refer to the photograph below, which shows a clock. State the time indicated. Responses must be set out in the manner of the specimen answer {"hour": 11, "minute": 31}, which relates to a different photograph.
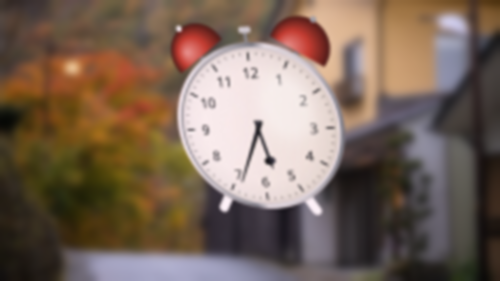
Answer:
{"hour": 5, "minute": 34}
